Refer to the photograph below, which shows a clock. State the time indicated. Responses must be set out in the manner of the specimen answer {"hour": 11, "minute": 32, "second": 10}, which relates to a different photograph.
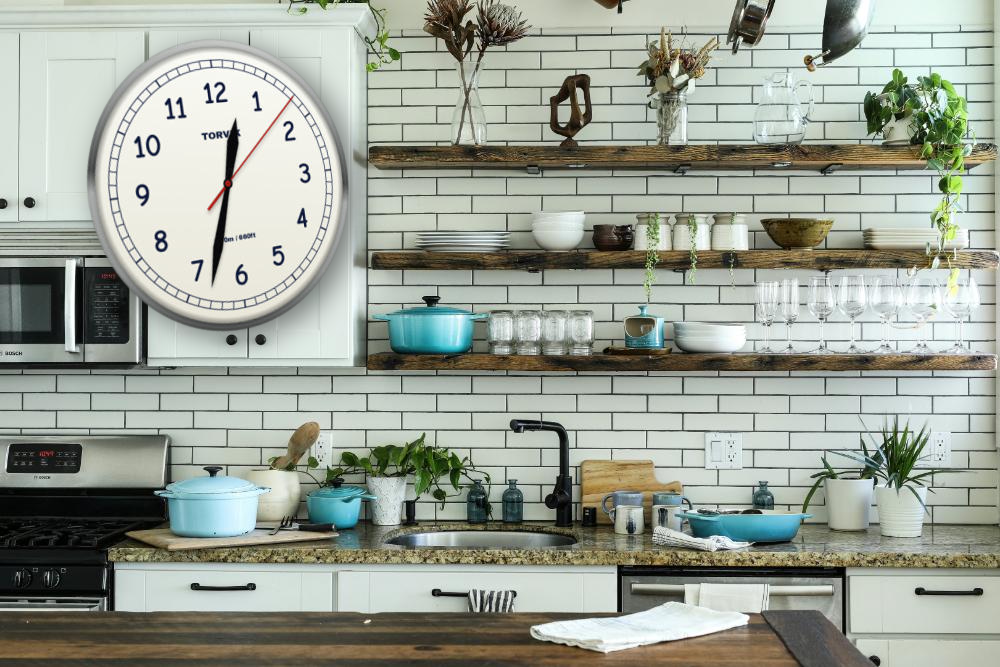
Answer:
{"hour": 12, "minute": 33, "second": 8}
